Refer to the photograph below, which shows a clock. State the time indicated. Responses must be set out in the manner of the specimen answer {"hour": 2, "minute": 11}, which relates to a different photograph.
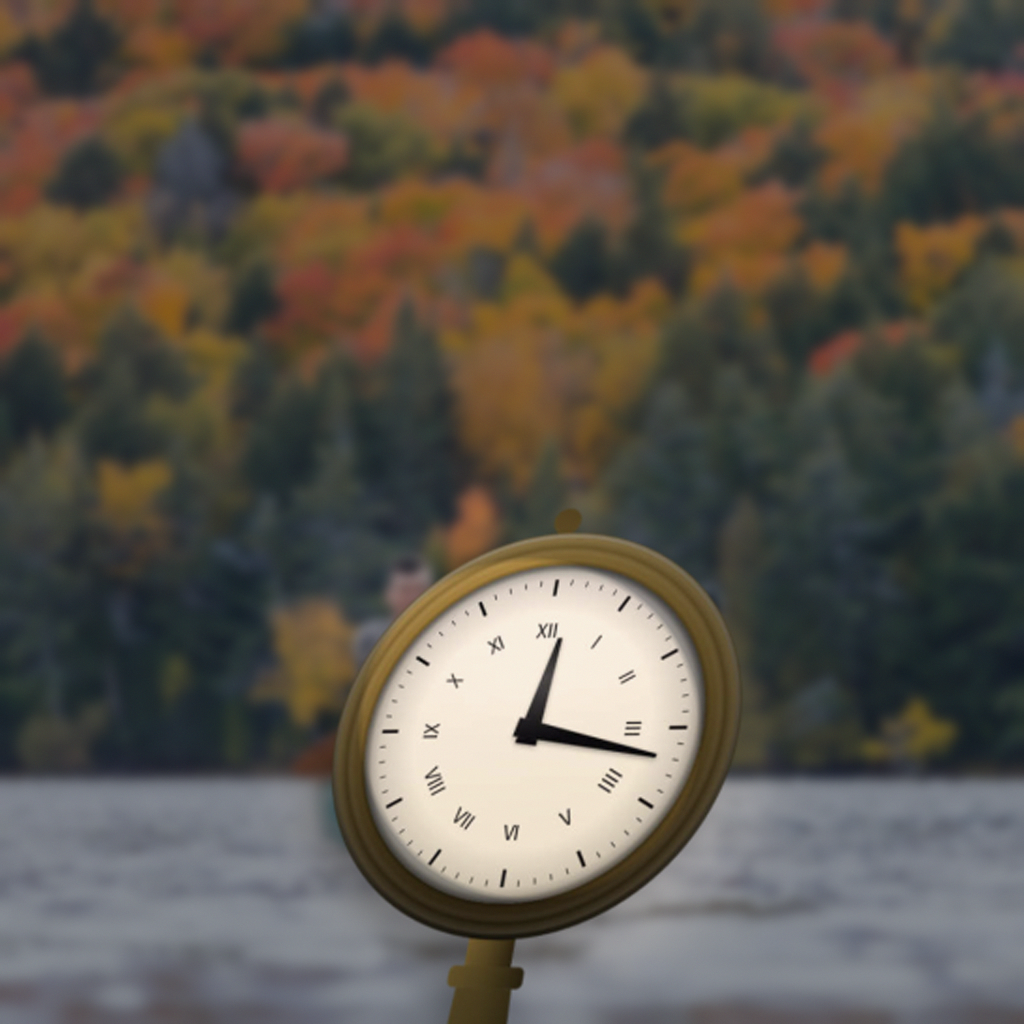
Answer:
{"hour": 12, "minute": 17}
